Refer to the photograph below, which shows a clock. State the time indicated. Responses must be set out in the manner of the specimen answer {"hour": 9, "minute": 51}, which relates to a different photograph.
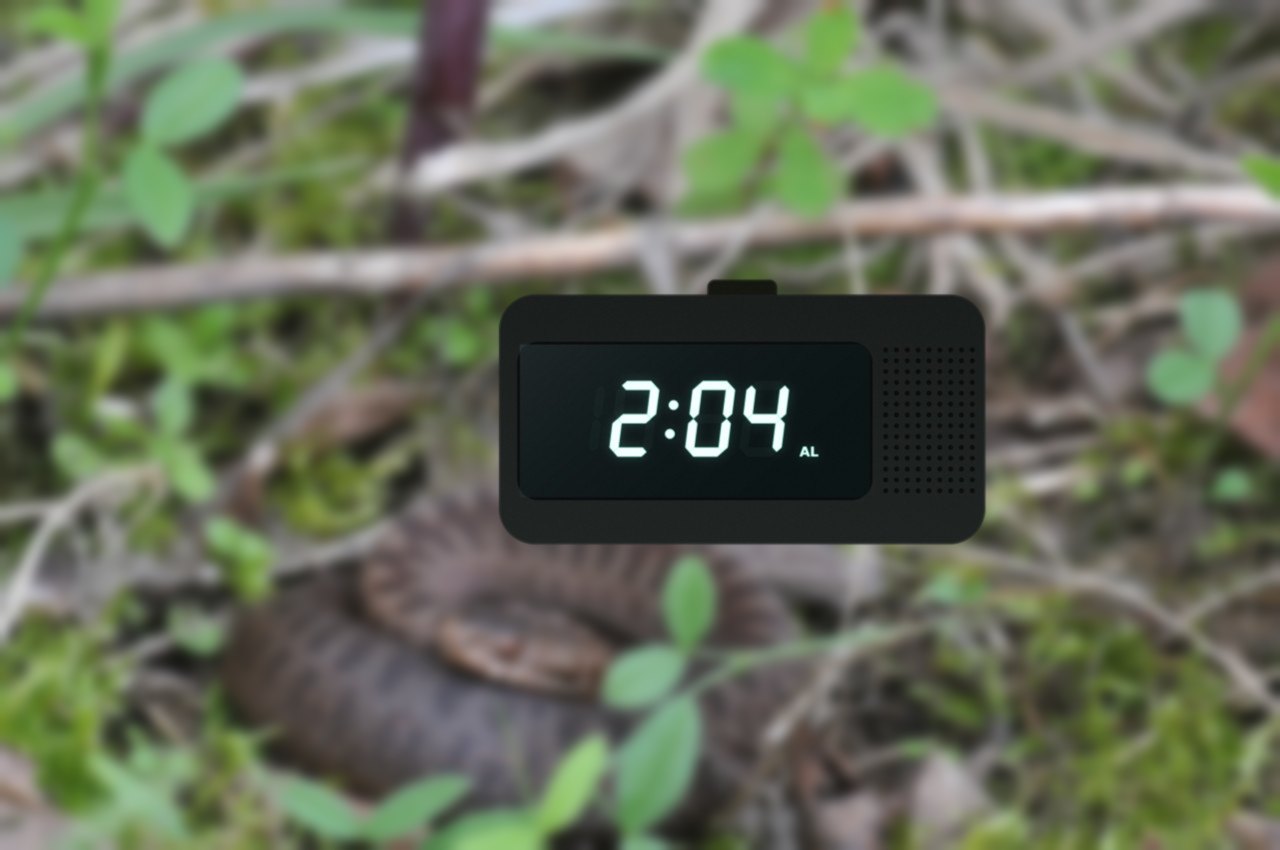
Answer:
{"hour": 2, "minute": 4}
